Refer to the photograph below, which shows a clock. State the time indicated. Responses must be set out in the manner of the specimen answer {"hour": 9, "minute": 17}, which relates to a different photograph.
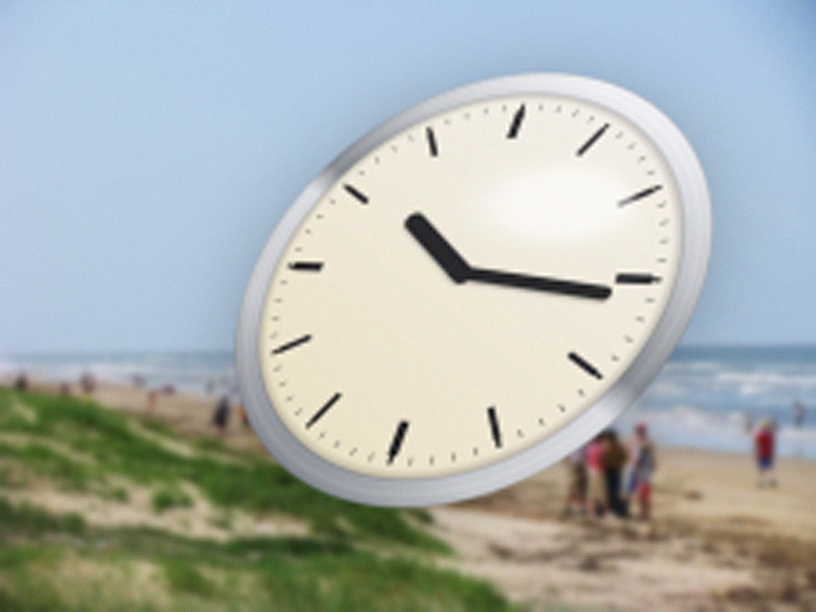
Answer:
{"hour": 10, "minute": 16}
